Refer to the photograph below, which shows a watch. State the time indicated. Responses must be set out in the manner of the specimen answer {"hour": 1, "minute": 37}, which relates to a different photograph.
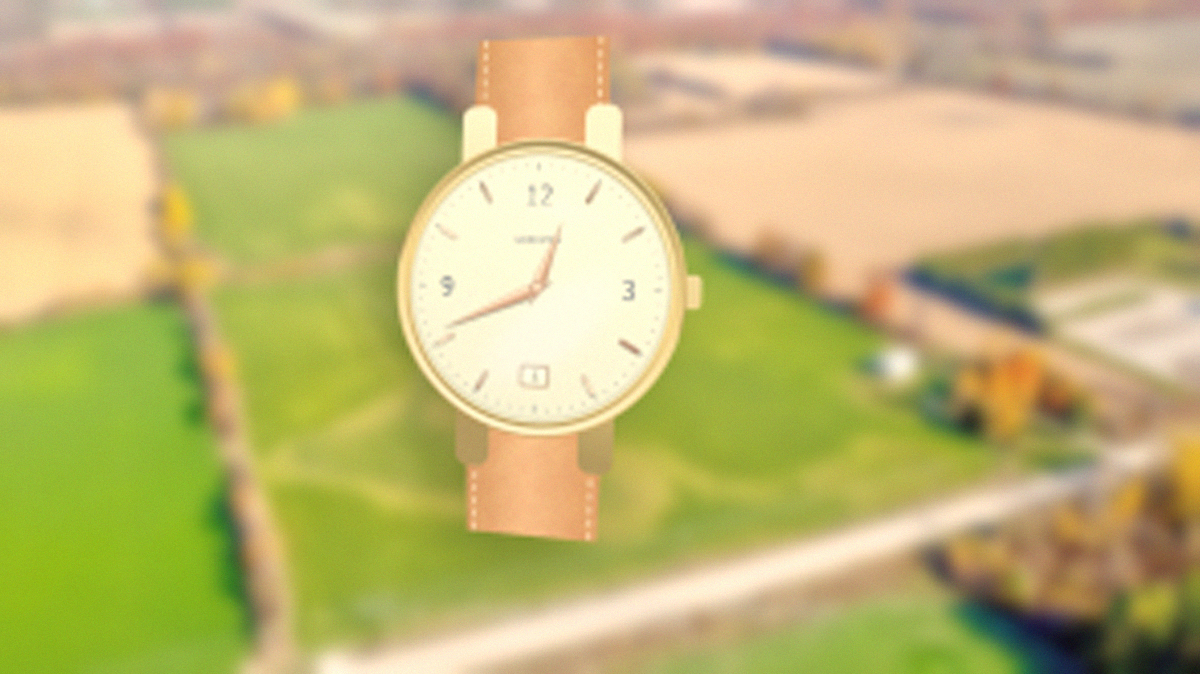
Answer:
{"hour": 12, "minute": 41}
